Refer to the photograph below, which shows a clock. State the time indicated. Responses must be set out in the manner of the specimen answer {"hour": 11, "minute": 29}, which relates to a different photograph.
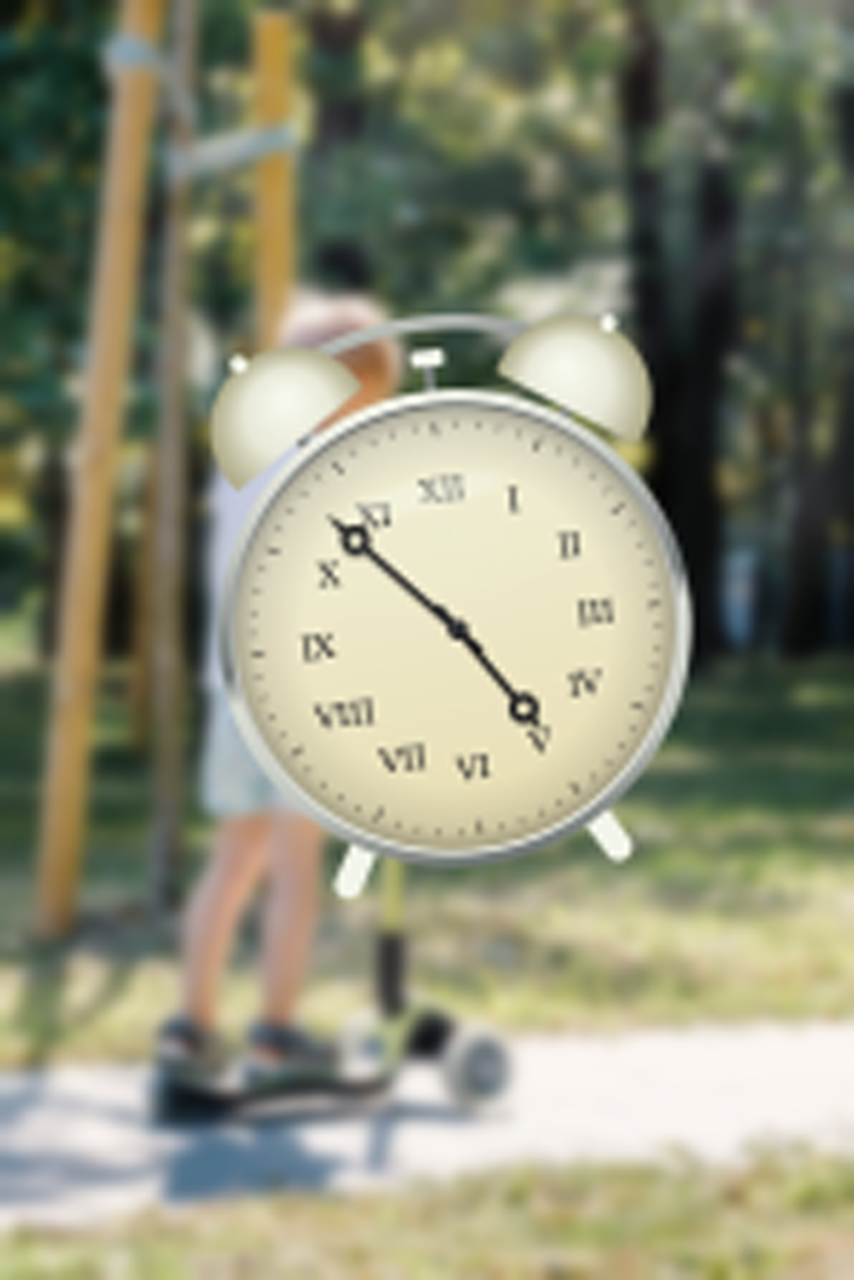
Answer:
{"hour": 4, "minute": 53}
